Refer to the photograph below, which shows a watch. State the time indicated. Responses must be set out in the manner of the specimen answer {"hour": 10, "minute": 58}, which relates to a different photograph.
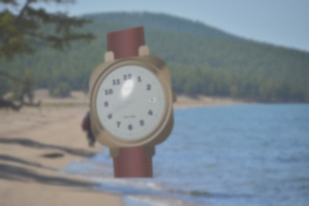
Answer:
{"hour": 8, "minute": 41}
